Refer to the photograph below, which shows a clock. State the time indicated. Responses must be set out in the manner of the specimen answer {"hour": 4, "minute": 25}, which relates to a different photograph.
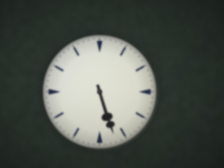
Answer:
{"hour": 5, "minute": 27}
